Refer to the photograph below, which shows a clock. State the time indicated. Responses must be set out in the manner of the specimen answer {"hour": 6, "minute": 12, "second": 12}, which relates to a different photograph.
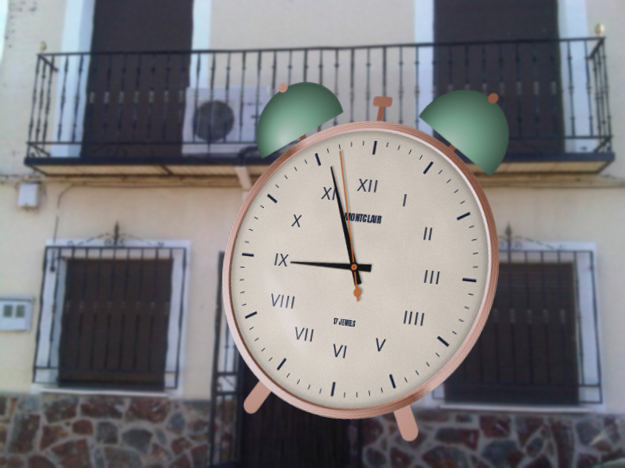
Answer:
{"hour": 8, "minute": 55, "second": 57}
